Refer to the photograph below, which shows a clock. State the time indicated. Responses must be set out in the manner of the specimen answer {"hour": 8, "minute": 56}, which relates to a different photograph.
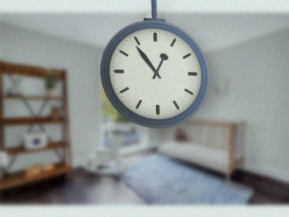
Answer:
{"hour": 12, "minute": 54}
